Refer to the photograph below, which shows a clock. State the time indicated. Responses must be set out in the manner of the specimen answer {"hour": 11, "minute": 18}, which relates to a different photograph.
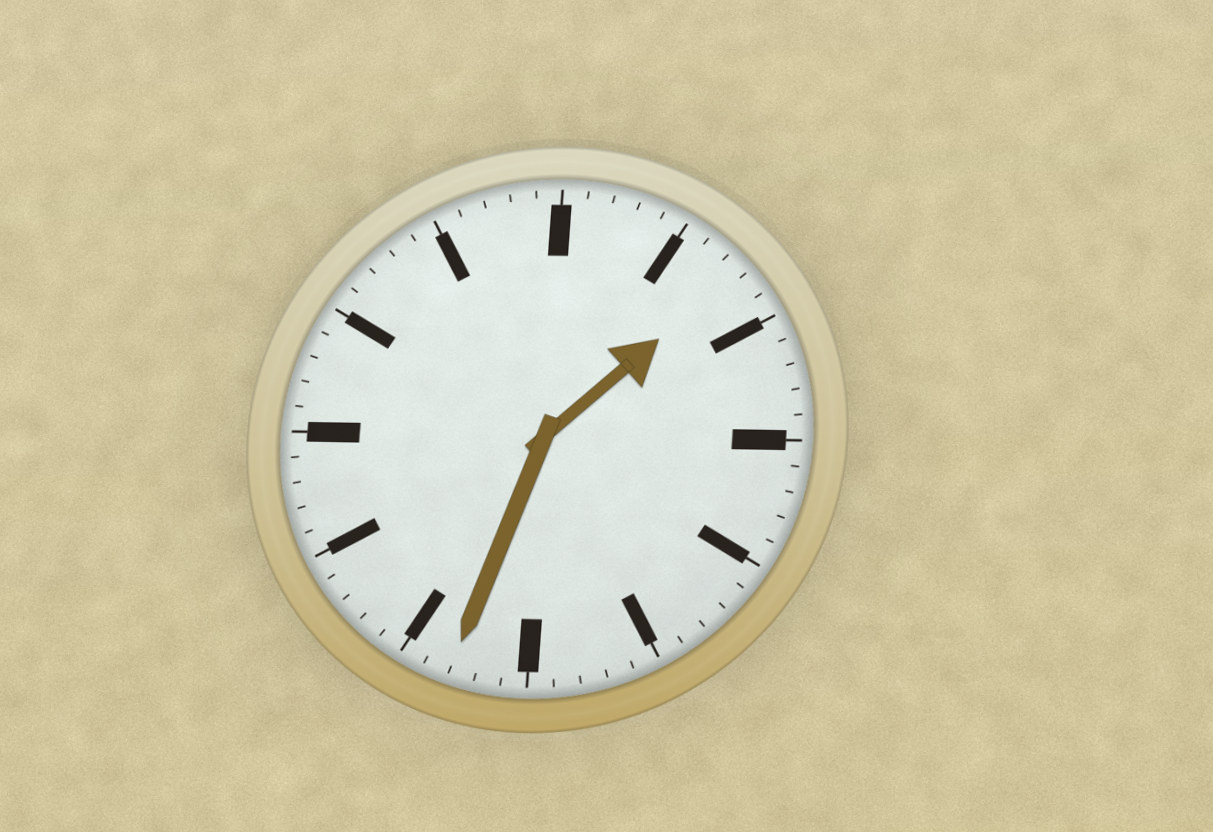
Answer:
{"hour": 1, "minute": 33}
